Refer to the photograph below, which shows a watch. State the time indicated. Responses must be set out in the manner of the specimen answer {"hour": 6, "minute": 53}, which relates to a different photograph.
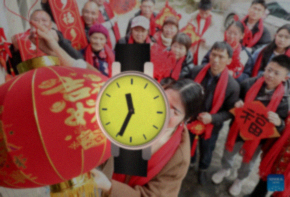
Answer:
{"hour": 11, "minute": 34}
